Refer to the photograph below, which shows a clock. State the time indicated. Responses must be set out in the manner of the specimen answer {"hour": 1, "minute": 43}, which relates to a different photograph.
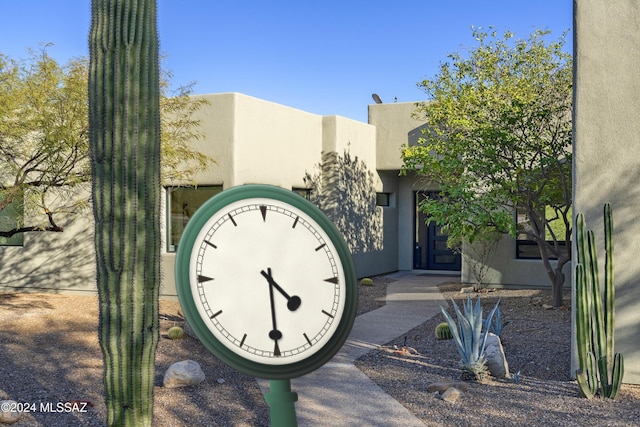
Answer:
{"hour": 4, "minute": 30}
